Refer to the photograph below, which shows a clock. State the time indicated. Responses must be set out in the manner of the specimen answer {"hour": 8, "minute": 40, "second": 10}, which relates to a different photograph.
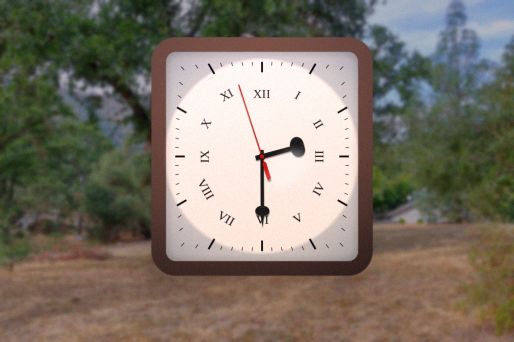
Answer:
{"hour": 2, "minute": 29, "second": 57}
